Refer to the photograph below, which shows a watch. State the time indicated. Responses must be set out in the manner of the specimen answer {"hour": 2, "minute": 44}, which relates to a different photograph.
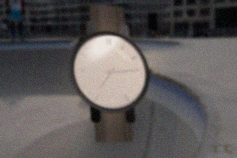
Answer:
{"hour": 7, "minute": 14}
